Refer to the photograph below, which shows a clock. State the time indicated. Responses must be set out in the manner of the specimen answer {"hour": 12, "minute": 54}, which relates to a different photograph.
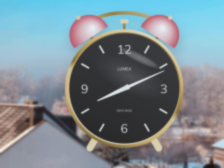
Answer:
{"hour": 8, "minute": 11}
